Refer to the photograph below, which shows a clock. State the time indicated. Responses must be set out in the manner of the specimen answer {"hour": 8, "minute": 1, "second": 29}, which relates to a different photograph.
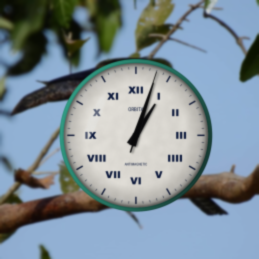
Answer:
{"hour": 1, "minute": 3, "second": 3}
